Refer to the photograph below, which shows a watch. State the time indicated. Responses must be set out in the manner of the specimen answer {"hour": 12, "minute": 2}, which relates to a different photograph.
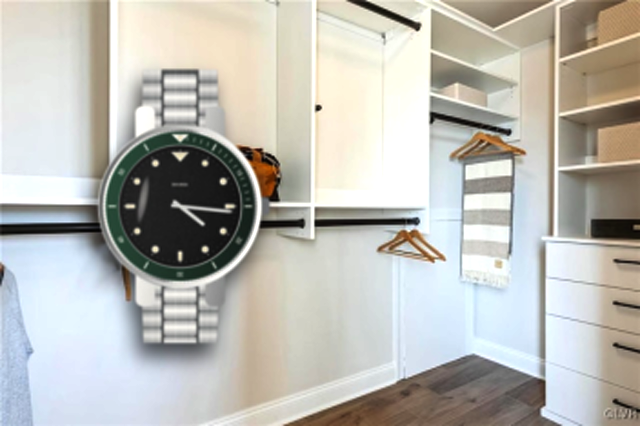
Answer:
{"hour": 4, "minute": 16}
